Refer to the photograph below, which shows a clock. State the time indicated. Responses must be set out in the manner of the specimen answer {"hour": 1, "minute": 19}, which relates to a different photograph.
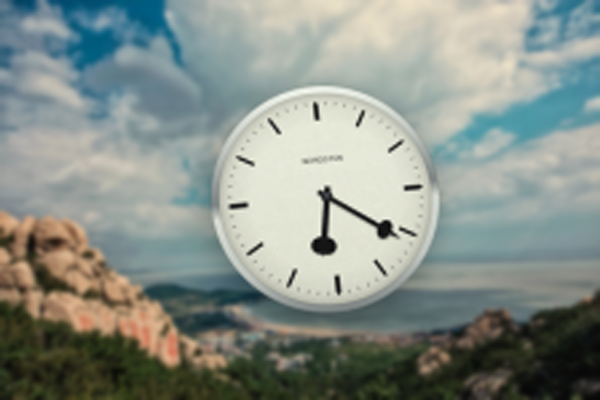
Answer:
{"hour": 6, "minute": 21}
